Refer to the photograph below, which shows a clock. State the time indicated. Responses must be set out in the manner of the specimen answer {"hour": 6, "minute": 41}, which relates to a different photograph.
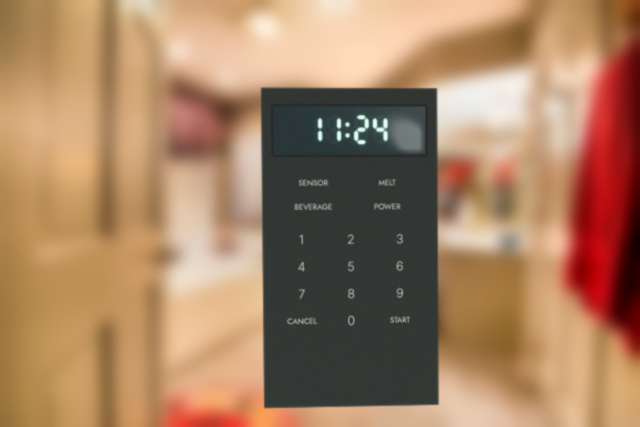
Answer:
{"hour": 11, "minute": 24}
